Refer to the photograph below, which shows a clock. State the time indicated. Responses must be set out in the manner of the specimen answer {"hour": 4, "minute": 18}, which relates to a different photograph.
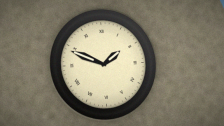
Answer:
{"hour": 1, "minute": 49}
